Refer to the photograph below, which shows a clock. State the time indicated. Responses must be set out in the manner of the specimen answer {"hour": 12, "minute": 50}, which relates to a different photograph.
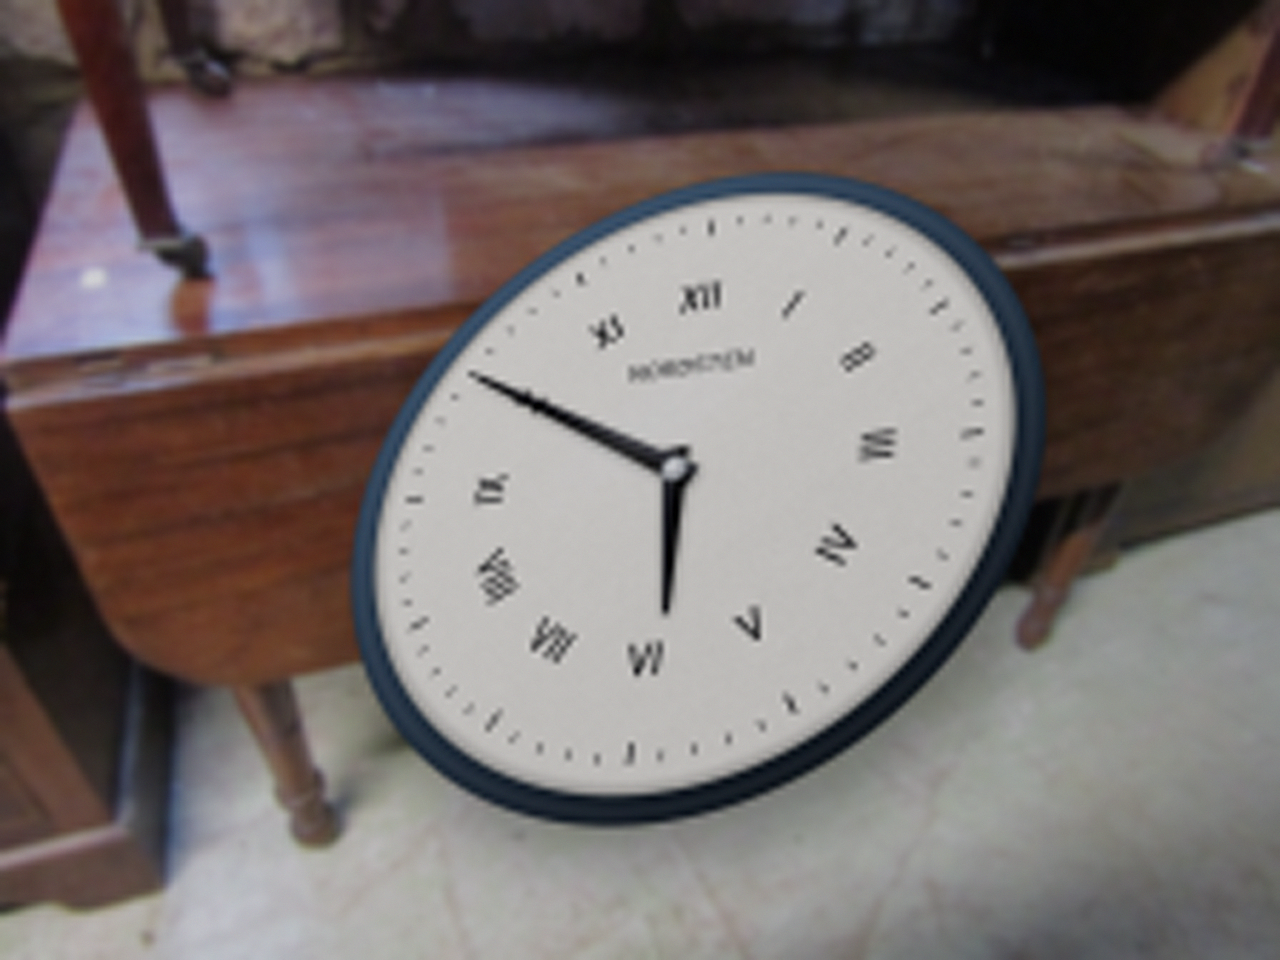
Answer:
{"hour": 5, "minute": 50}
